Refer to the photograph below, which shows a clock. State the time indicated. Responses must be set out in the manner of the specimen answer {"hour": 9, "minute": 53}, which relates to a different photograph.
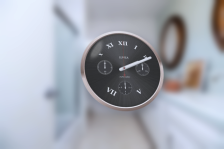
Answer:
{"hour": 2, "minute": 11}
